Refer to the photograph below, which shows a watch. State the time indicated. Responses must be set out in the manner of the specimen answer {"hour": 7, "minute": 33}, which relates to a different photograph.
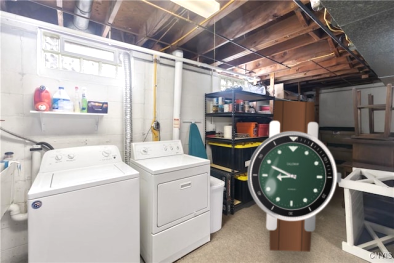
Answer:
{"hour": 8, "minute": 49}
